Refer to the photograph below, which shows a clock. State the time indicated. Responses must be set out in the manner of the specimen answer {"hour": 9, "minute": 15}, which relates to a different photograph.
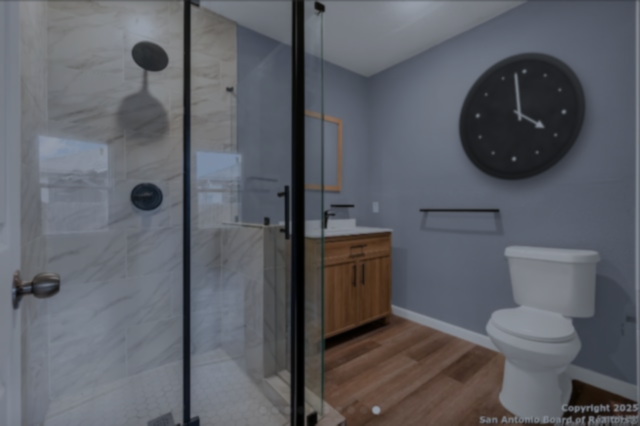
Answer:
{"hour": 3, "minute": 58}
